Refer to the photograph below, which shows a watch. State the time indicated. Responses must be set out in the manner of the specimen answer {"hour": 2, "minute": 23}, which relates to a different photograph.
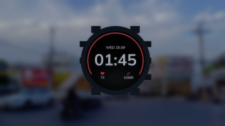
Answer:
{"hour": 1, "minute": 45}
